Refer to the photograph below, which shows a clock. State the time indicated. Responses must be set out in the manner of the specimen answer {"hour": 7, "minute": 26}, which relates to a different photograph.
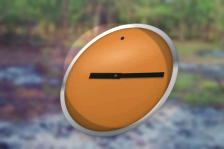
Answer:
{"hour": 9, "minute": 16}
